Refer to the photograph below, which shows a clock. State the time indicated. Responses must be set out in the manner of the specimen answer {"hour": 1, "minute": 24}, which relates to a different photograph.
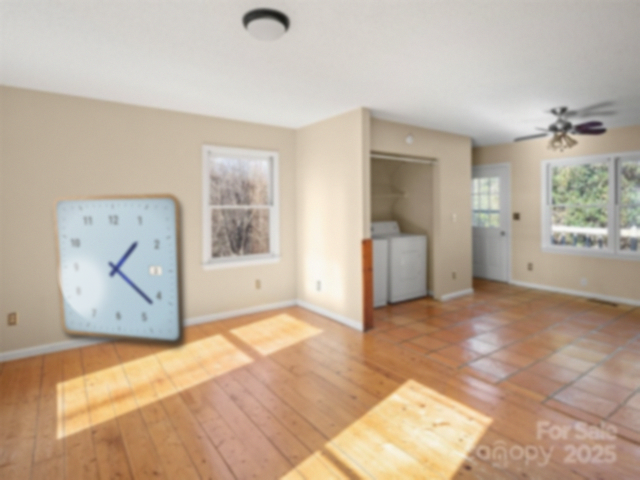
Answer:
{"hour": 1, "minute": 22}
